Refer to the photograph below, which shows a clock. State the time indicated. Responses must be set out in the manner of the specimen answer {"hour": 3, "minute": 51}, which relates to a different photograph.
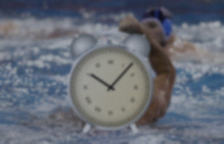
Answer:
{"hour": 10, "minute": 7}
